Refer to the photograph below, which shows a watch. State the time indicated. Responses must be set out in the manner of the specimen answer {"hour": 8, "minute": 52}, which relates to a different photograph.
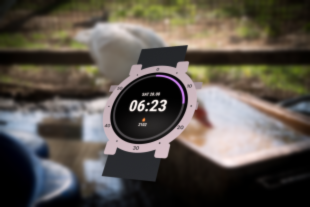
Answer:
{"hour": 6, "minute": 23}
